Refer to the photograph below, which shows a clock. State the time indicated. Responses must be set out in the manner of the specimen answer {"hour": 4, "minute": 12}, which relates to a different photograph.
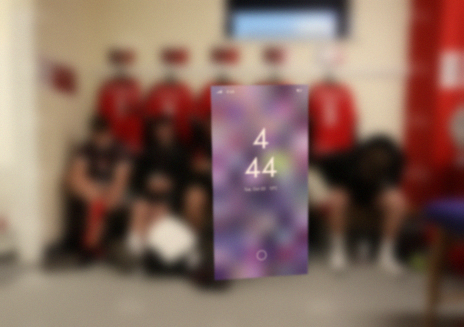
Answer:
{"hour": 4, "minute": 44}
